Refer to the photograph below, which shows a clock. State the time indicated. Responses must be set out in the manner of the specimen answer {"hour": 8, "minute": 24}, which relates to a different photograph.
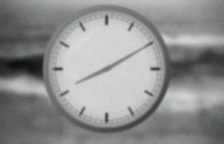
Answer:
{"hour": 8, "minute": 10}
